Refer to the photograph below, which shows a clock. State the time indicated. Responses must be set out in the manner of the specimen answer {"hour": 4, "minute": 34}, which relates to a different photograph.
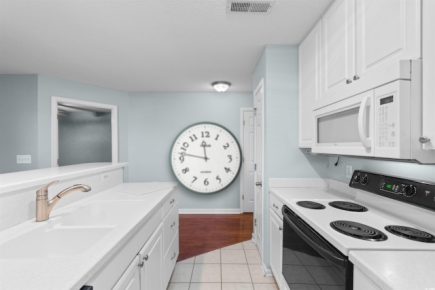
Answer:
{"hour": 11, "minute": 47}
